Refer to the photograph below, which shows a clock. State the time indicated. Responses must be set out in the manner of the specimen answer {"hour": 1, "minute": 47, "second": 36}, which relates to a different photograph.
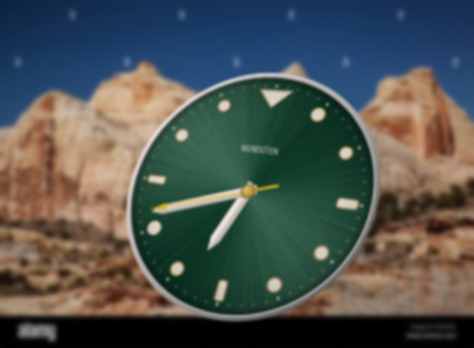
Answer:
{"hour": 6, "minute": 41, "second": 42}
